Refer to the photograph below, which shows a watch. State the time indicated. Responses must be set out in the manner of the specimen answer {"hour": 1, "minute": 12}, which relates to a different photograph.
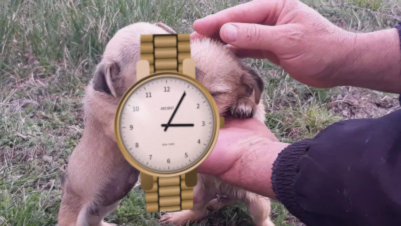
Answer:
{"hour": 3, "minute": 5}
